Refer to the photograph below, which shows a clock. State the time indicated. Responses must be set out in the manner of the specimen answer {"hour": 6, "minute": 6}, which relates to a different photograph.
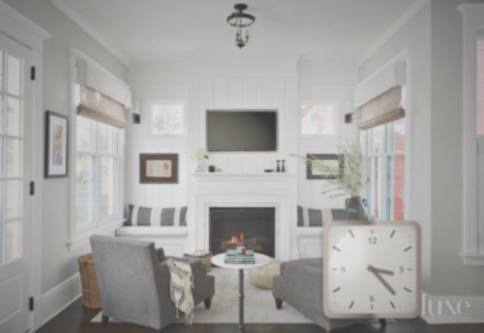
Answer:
{"hour": 3, "minute": 23}
